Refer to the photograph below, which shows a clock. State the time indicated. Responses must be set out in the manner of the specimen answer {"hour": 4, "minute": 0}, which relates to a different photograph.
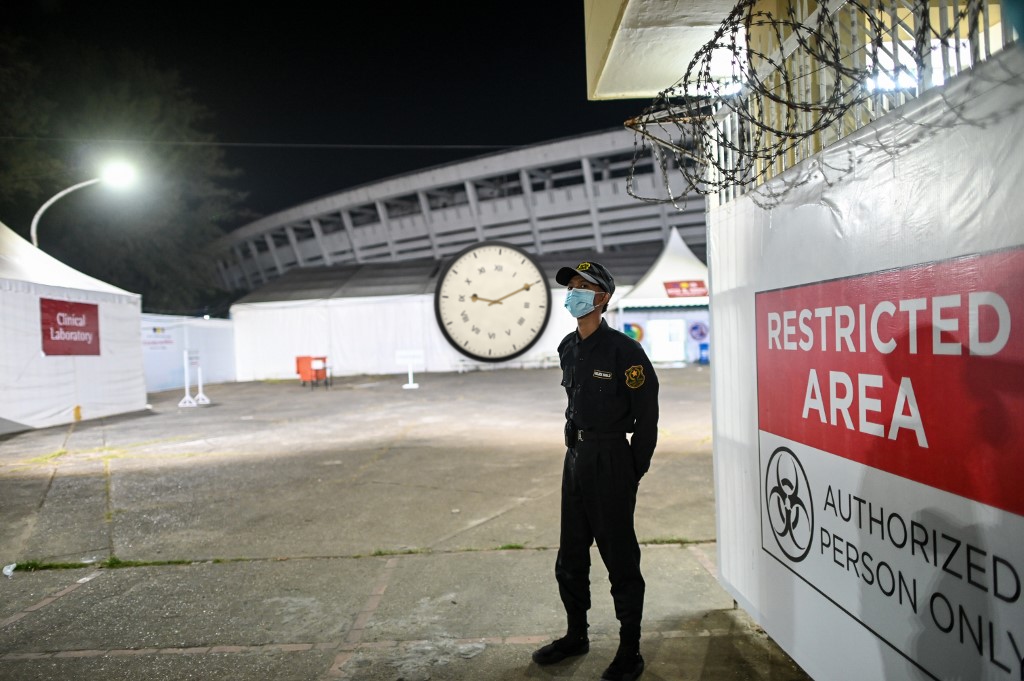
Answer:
{"hour": 9, "minute": 10}
